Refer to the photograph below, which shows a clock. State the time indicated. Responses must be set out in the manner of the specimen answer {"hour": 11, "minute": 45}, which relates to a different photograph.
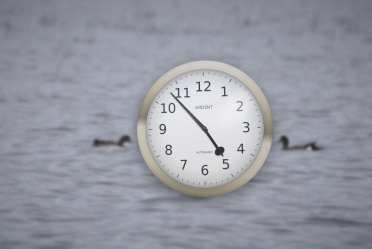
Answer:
{"hour": 4, "minute": 53}
